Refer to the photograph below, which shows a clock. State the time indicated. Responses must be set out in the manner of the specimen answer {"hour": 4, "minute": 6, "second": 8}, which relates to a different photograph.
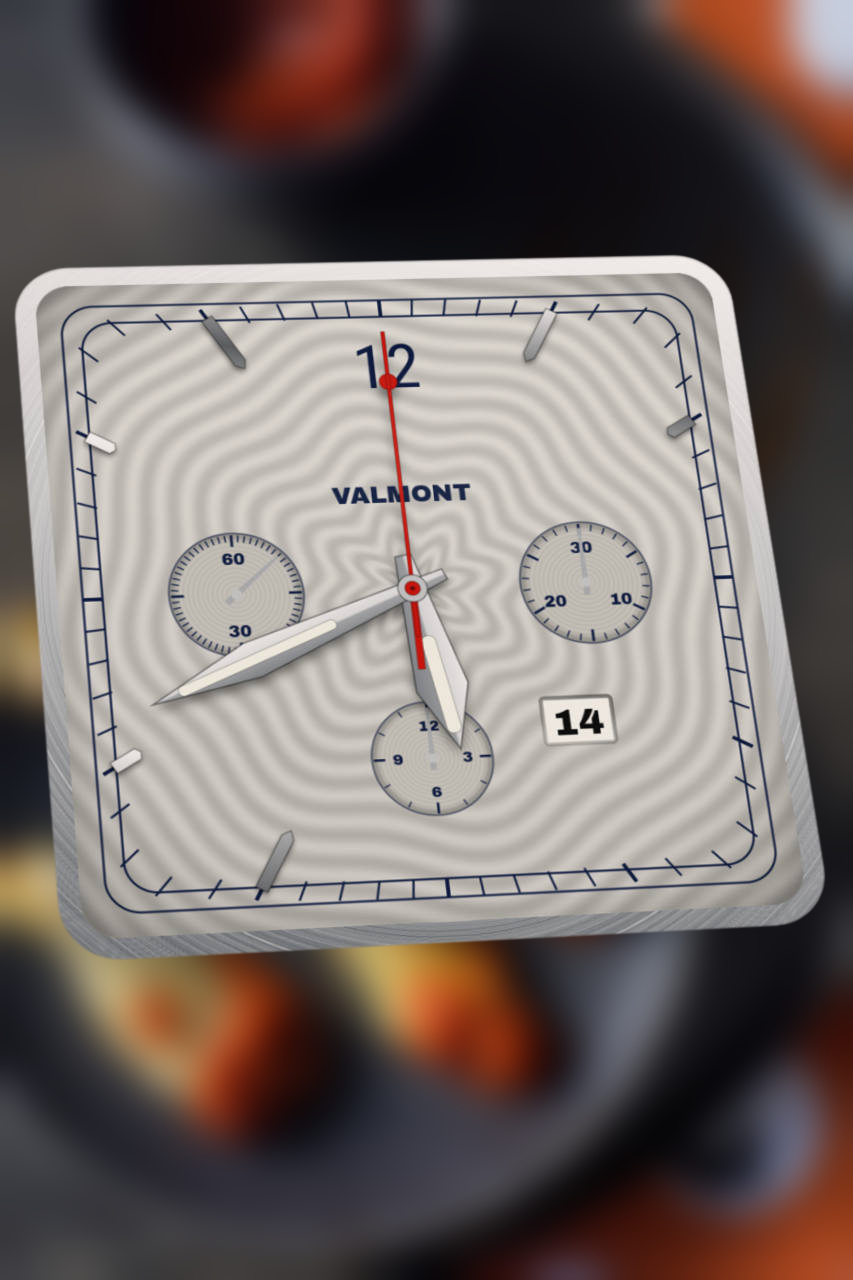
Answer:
{"hour": 5, "minute": 41, "second": 8}
